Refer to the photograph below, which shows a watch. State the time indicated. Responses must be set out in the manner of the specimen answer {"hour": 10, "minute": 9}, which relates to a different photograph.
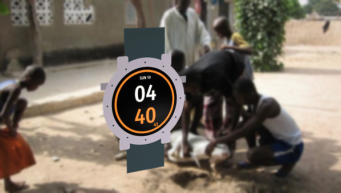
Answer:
{"hour": 4, "minute": 40}
